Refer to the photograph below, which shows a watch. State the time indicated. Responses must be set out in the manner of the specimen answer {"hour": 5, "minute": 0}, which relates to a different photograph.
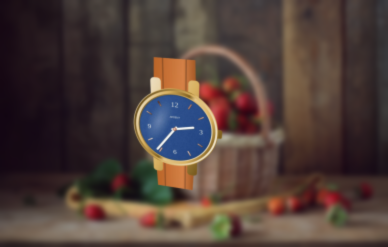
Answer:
{"hour": 2, "minute": 36}
